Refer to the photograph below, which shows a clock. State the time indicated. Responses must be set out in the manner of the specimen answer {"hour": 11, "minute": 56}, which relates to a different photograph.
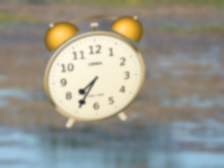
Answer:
{"hour": 7, "minute": 35}
